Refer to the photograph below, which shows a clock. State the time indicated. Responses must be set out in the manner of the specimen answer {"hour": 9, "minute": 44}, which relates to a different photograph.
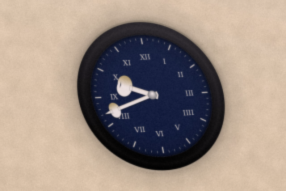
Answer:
{"hour": 9, "minute": 42}
